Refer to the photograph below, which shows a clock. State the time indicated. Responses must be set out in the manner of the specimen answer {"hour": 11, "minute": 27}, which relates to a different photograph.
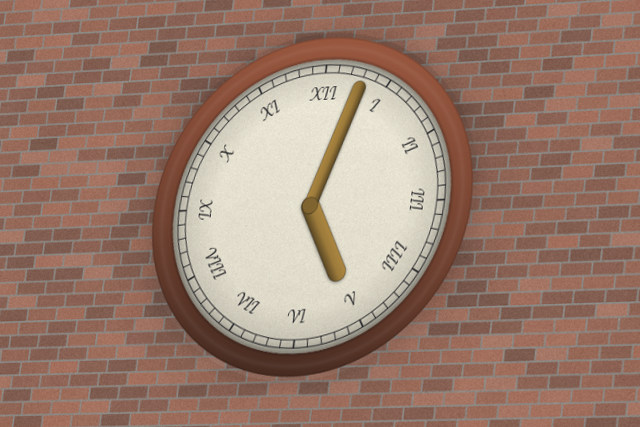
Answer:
{"hour": 5, "minute": 3}
